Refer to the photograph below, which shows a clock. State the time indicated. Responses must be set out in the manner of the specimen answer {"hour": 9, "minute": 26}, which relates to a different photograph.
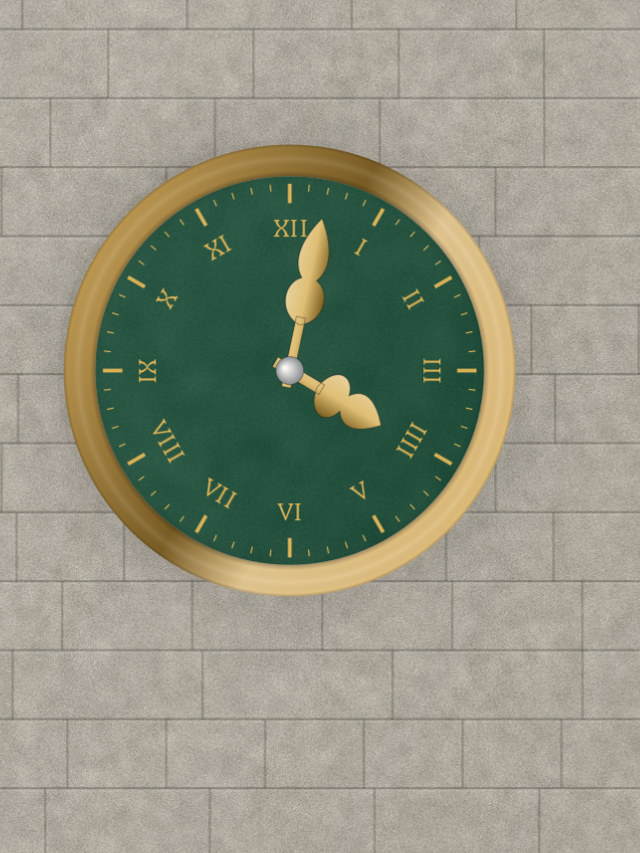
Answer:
{"hour": 4, "minute": 2}
